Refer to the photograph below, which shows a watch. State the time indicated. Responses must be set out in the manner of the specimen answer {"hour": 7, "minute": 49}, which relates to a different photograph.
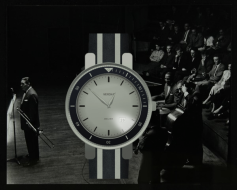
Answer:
{"hour": 12, "minute": 52}
